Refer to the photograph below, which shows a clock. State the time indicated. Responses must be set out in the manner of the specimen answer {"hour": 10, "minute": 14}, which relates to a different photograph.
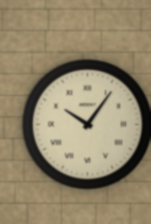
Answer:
{"hour": 10, "minute": 6}
